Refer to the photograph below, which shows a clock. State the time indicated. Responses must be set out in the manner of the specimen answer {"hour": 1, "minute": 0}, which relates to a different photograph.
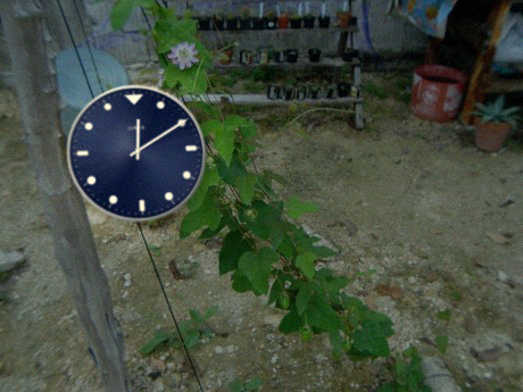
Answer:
{"hour": 12, "minute": 10}
